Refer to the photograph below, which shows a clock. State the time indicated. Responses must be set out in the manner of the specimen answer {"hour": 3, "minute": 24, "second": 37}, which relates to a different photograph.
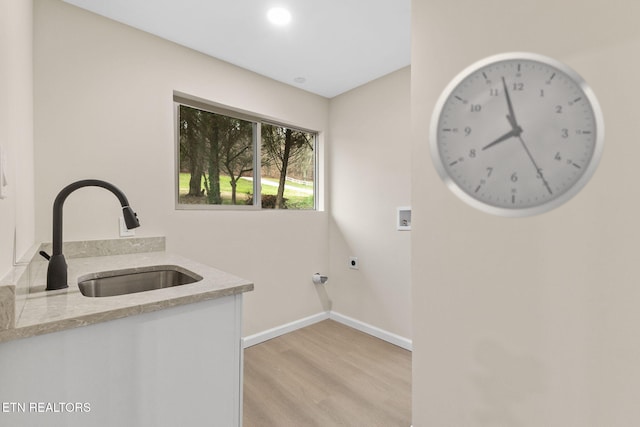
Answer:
{"hour": 7, "minute": 57, "second": 25}
